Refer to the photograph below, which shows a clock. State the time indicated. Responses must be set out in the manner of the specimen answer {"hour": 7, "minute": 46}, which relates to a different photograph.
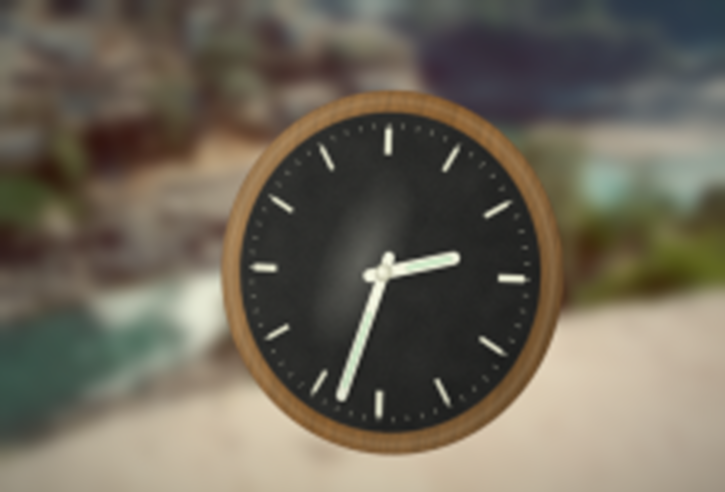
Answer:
{"hour": 2, "minute": 33}
